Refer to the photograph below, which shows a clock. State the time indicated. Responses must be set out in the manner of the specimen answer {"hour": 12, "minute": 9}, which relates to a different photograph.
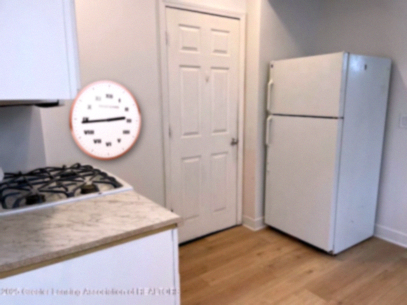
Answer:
{"hour": 2, "minute": 44}
